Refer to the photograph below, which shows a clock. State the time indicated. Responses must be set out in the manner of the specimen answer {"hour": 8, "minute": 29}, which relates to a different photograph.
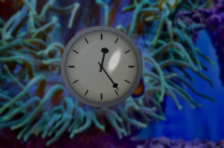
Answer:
{"hour": 12, "minute": 24}
